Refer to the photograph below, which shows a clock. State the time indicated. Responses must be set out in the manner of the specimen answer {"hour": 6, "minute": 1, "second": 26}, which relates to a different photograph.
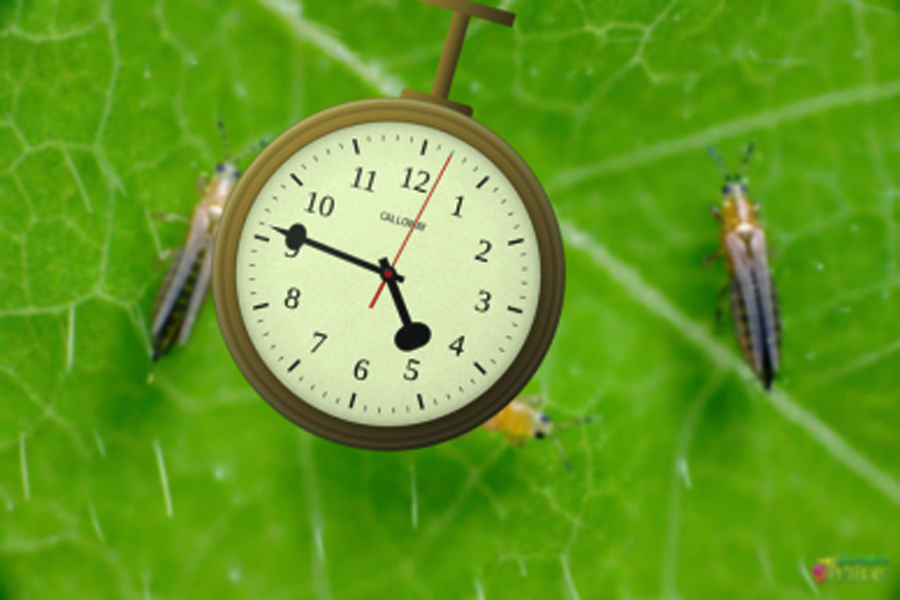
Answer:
{"hour": 4, "minute": 46, "second": 2}
